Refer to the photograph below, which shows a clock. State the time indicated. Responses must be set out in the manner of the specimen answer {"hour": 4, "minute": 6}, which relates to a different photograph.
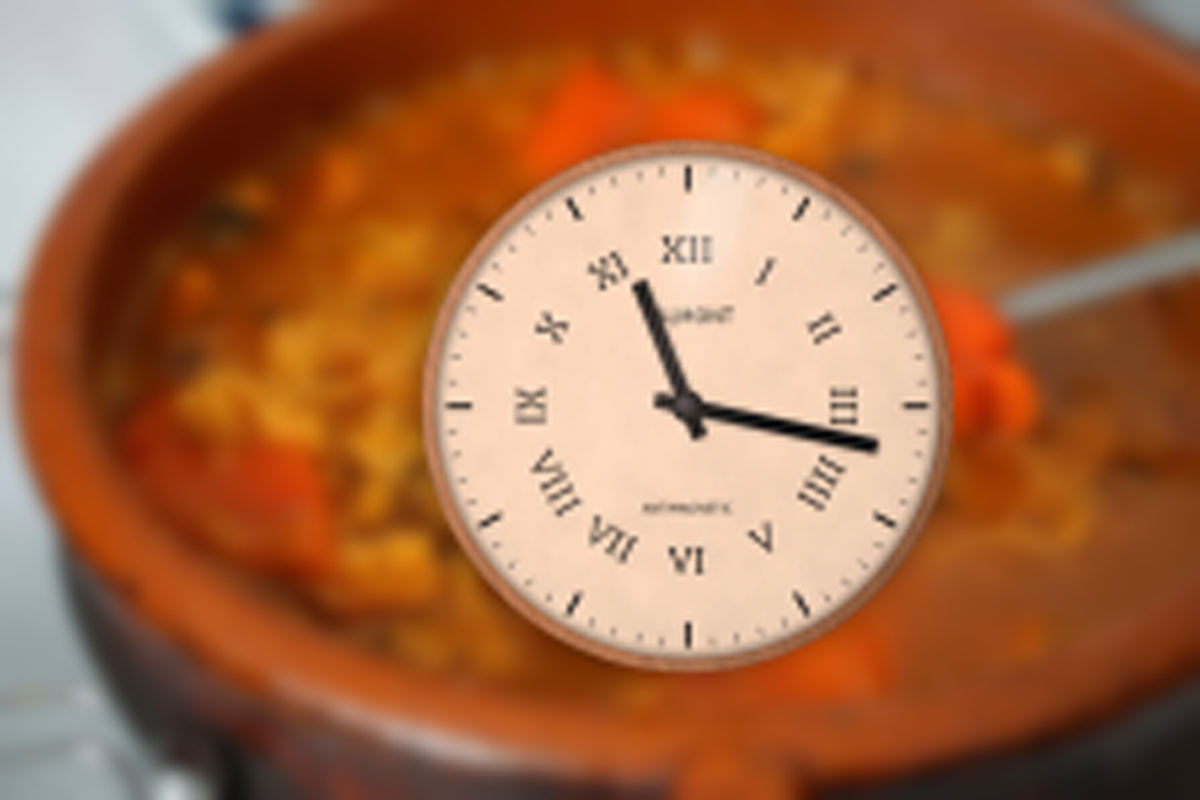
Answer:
{"hour": 11, "minute": 17}
